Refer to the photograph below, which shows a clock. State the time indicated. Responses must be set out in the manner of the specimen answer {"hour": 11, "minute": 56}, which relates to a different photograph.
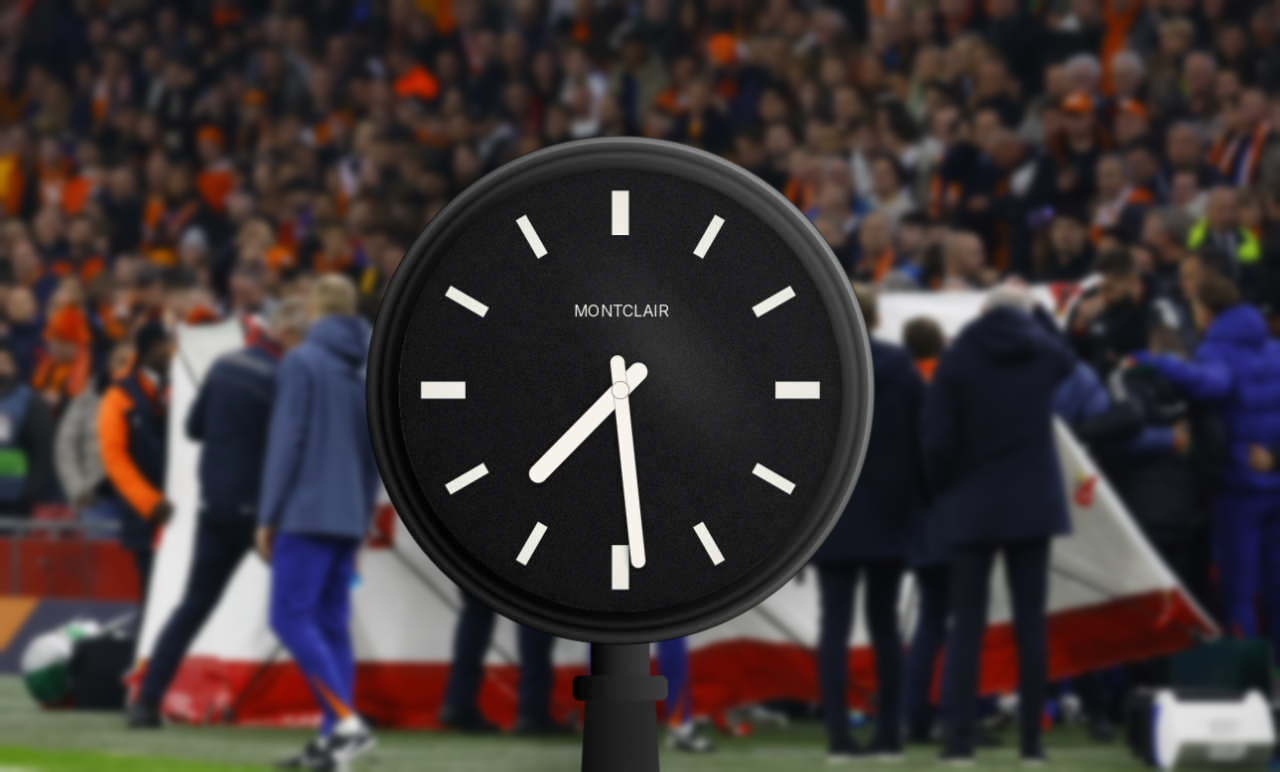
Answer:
{"hour": 7, "minute": 29}
